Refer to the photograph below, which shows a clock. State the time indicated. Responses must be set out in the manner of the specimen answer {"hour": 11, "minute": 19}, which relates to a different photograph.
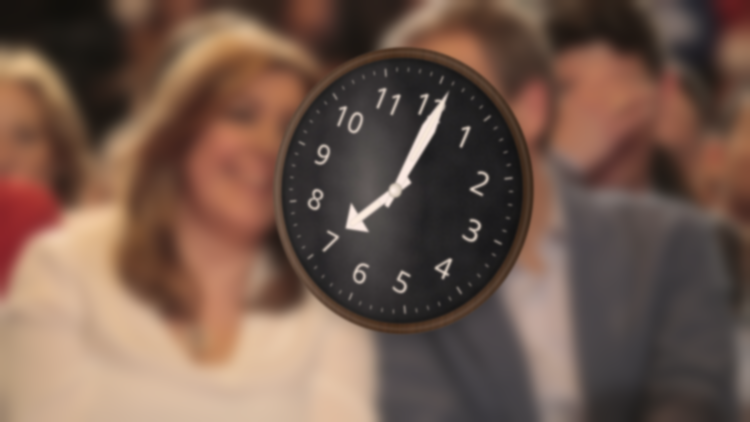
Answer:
{"hour": 7, "minute": 1}
